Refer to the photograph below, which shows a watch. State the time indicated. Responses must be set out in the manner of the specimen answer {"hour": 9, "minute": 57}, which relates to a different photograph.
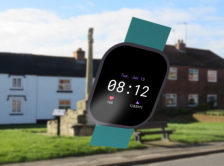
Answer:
{"hour": 8, "minute": 12}
